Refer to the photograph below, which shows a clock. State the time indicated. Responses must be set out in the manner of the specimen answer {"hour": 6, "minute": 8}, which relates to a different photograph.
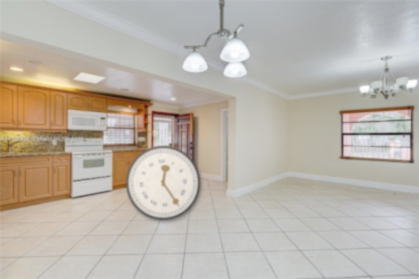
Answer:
{"hour": 12, "minute": 25}
